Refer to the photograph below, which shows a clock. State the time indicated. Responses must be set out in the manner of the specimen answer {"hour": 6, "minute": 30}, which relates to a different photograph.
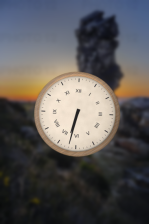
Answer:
{"hour": 6, "minute": 32}
